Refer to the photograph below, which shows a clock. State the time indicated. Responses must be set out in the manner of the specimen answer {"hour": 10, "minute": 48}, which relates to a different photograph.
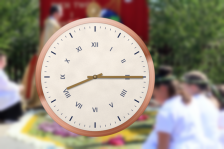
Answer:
{"hour": 8, "minute": 15}
